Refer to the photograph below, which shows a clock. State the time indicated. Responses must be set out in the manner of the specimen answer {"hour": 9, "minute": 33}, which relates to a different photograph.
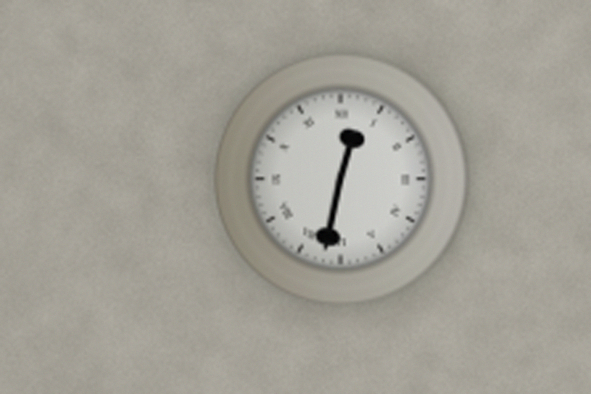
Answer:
{"hour": 12, "minute": 32}
